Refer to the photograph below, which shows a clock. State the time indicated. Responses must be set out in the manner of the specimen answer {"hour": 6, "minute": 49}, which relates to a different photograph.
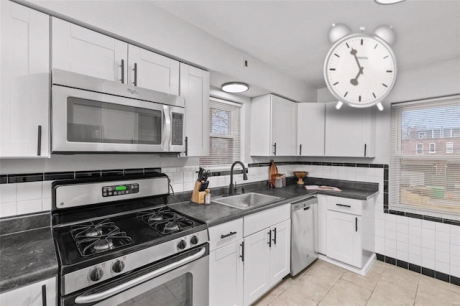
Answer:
{"hour": 6, "minute": 56}
